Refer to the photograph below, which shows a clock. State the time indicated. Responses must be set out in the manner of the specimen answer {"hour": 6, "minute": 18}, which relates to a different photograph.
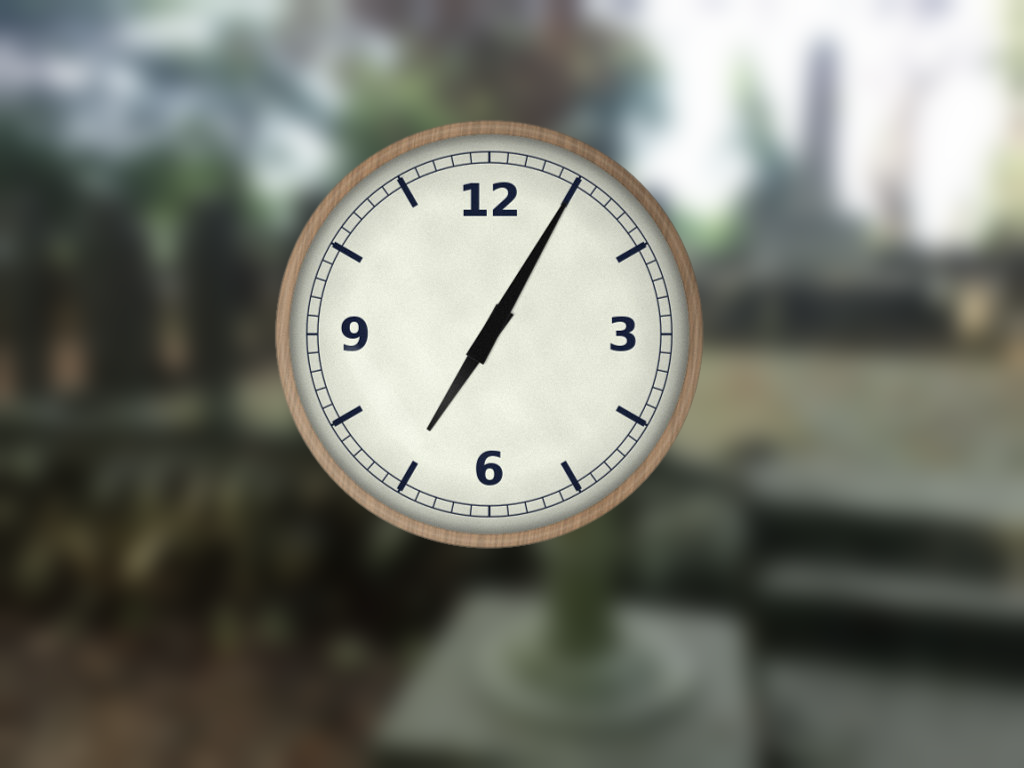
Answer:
{"hour": 7, "minute": 5}
